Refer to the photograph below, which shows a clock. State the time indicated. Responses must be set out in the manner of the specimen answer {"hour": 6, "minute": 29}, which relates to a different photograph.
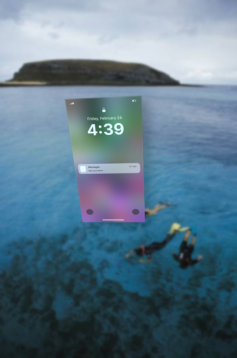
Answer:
{"hour": 4, "minute": 39}
